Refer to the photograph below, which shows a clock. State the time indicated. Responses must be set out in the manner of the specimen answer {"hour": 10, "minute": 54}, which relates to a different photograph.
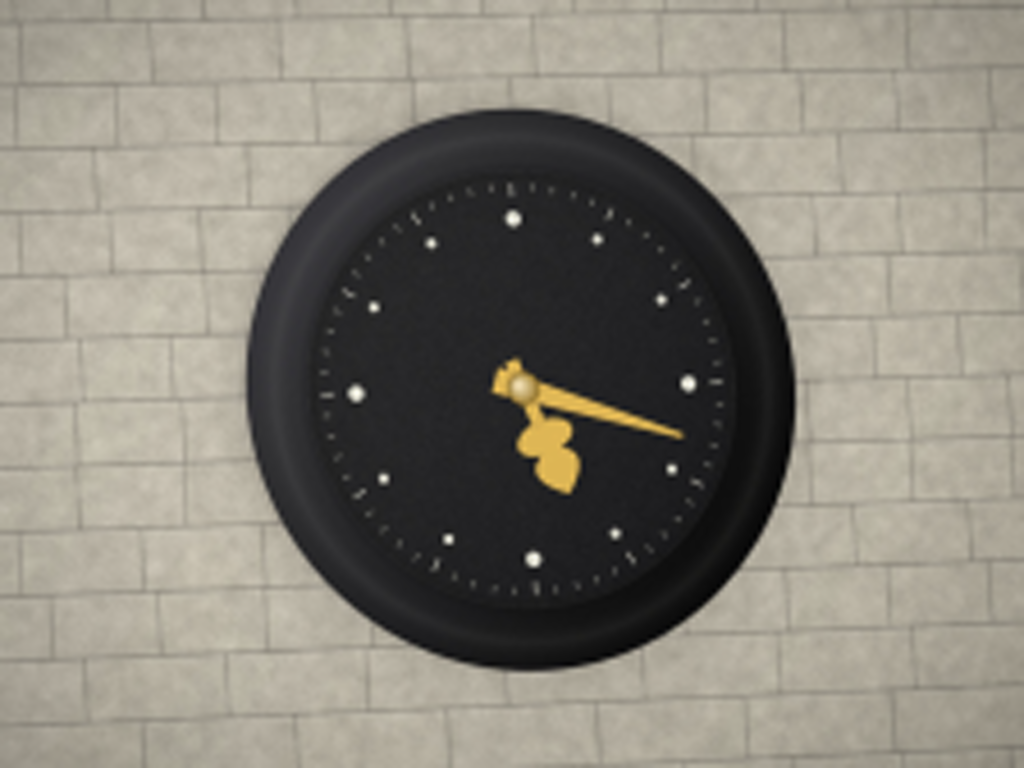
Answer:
{"hour": 5, "minute": 18}
